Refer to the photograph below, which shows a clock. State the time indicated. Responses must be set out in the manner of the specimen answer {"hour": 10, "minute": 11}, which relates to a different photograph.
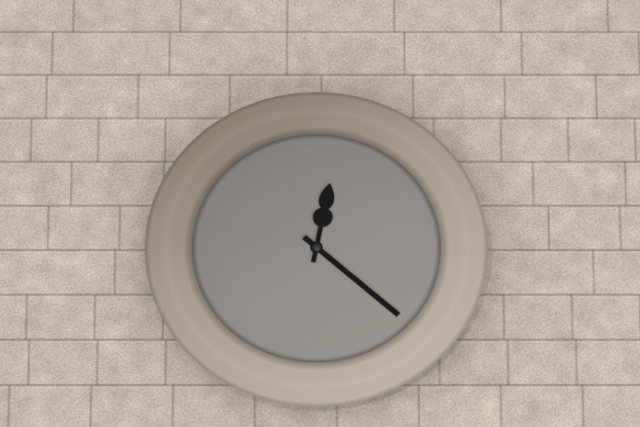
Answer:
{"hour": 12, "minute": 22}
